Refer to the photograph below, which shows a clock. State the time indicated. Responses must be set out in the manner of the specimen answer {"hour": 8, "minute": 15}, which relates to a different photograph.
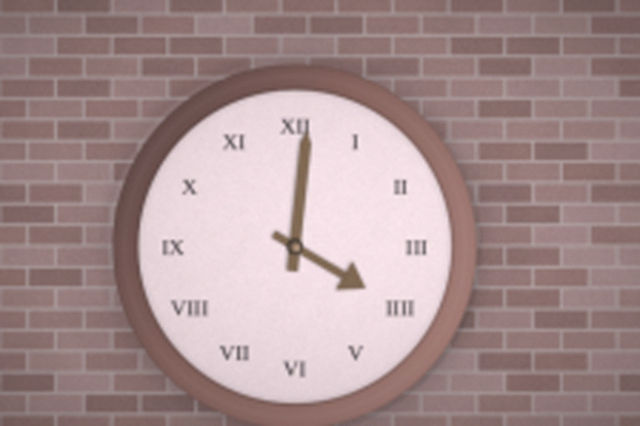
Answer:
{"hour": 4, "minute": 1}
